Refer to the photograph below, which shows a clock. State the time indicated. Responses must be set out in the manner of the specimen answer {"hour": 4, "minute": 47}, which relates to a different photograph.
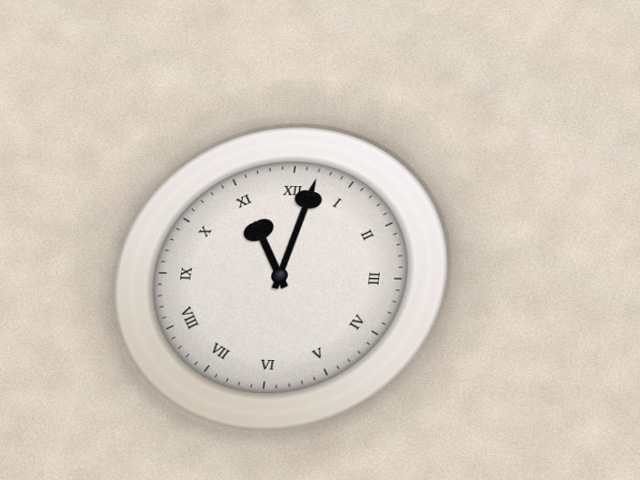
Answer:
{"hour": 11, "minute": 2}
